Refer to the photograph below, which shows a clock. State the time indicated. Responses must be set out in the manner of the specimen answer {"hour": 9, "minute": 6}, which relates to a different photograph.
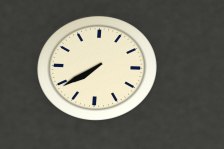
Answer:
{"hour": 7, "minute": 39}
